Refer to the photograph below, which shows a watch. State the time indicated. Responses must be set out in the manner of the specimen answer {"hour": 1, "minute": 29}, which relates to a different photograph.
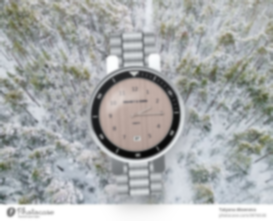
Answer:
{"hour": 2, "minute": 15}
